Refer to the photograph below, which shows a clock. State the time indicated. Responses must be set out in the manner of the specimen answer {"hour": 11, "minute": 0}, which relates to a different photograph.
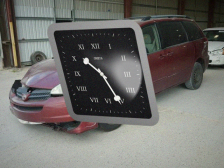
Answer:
{"hour": 10, "minute": 26}
